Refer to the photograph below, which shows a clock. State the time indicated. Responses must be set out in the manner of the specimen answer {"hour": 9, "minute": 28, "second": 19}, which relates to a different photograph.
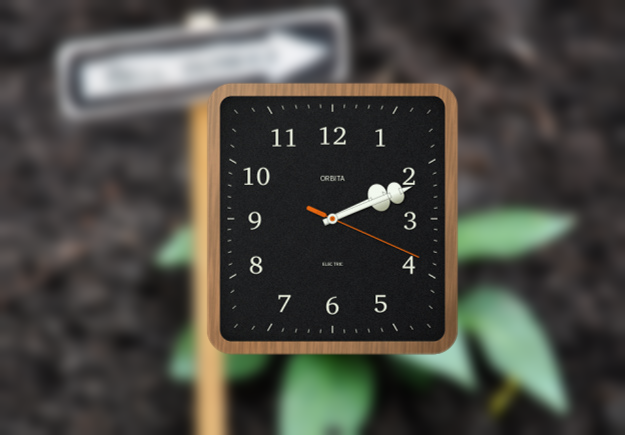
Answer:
{"hour": 2, "minute": 11, "second": 19}
